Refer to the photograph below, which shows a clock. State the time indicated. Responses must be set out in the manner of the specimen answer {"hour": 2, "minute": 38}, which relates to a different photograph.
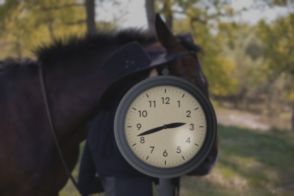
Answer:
{"hour": 2, "minute": 42}
